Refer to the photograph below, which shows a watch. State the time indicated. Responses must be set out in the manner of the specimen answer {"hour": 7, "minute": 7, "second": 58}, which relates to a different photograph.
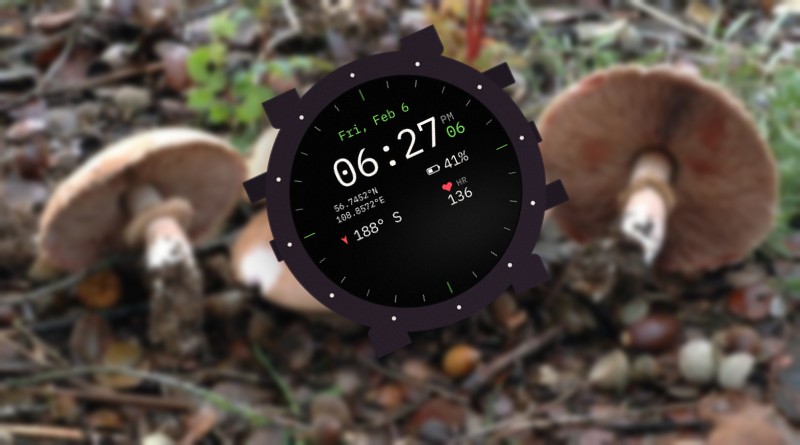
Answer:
{"hour": 6, "minute": 27, "second": 6}
